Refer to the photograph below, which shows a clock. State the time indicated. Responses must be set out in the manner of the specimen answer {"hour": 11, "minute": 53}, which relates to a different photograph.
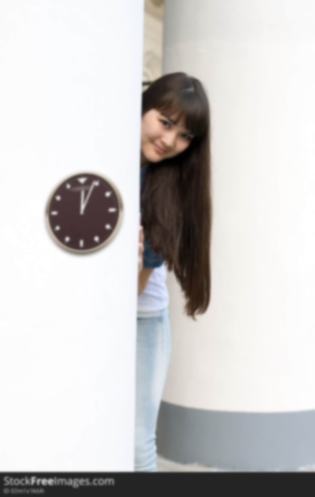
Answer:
{"hour": 12, "minute": 4}
